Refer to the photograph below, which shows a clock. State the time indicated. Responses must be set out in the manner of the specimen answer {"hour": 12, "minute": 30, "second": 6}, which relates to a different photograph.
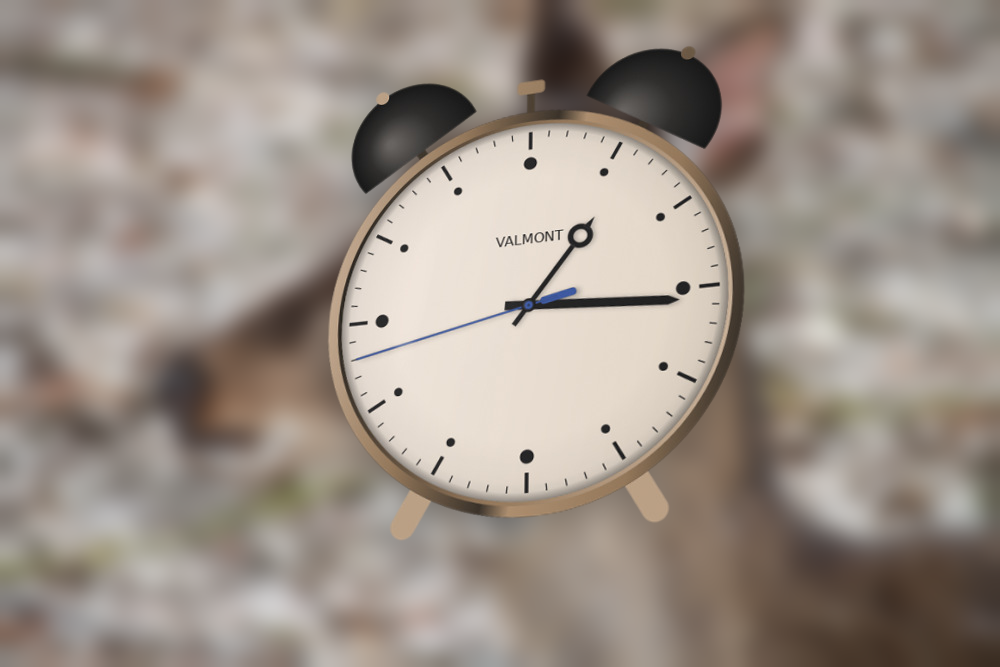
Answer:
{"hour": 1, "minute": 15, "second": 43}
